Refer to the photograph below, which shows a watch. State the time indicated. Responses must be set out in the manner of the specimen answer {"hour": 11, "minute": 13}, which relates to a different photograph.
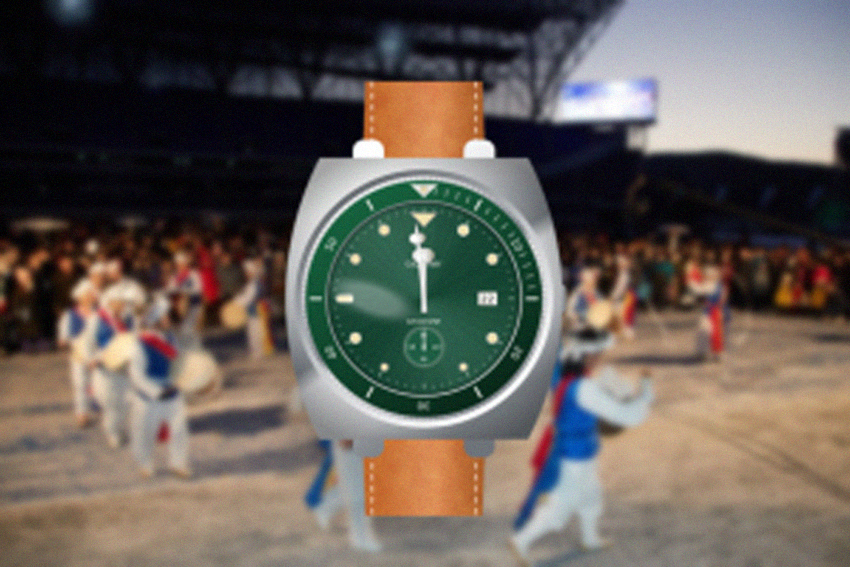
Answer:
{"hour": 11, "minute": 59}
